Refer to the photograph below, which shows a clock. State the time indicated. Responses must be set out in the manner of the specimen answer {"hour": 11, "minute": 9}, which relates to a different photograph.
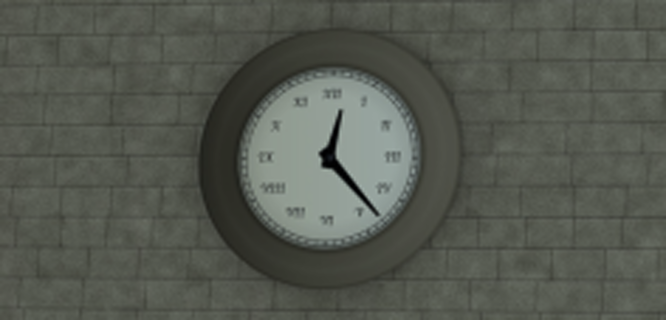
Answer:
{"hour": 12, "minute": 23}
